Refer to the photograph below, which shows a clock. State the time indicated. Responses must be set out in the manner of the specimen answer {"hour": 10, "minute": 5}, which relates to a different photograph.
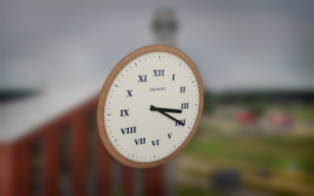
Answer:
{"hour": 3, "minute": 20}
